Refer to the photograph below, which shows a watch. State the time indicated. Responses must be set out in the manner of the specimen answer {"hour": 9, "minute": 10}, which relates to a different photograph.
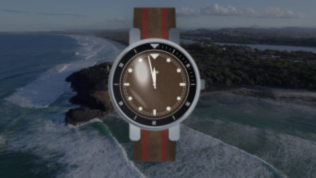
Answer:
{"hour": 11, "minute": 58}
